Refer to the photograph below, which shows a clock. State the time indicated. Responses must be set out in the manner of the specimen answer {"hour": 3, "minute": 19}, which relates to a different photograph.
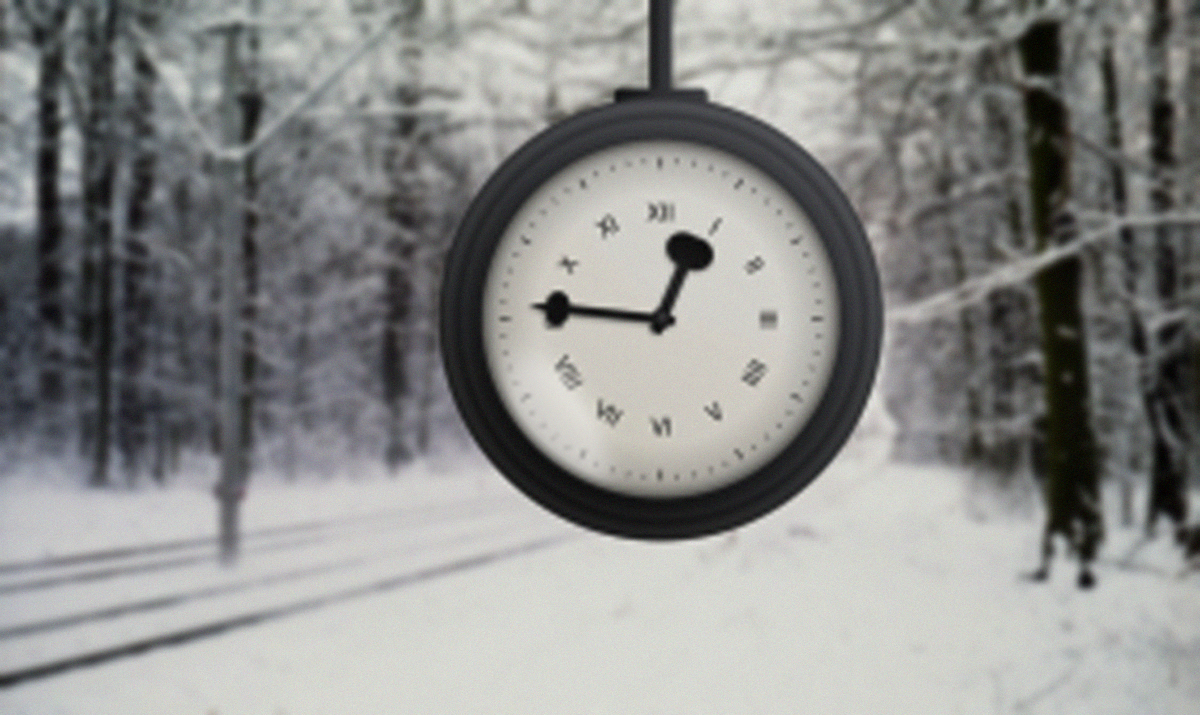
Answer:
{"hour": 12, "minute": 46}
